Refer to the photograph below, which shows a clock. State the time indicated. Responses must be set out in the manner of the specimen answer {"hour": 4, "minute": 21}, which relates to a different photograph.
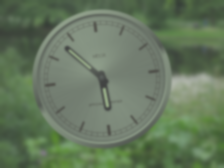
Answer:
{"hour": 5, "minute": 53}
